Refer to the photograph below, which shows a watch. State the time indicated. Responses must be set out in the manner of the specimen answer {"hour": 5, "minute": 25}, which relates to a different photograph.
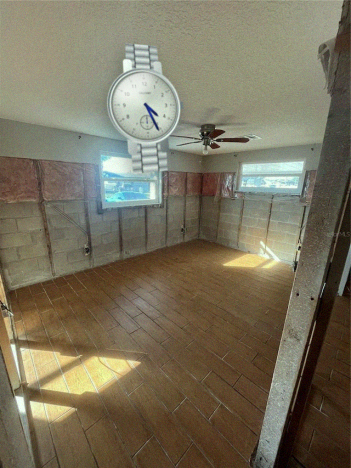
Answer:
{"hour": 4, "minute": 26}
